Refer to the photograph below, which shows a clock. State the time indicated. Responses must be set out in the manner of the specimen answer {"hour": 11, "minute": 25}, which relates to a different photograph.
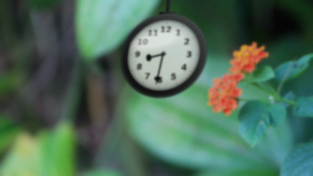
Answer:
{"hour": 8, "minute": 31}
